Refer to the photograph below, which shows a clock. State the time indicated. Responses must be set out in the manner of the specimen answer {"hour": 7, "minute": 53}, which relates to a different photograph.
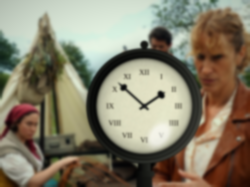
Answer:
{"hour": 1, "minute": 52}
